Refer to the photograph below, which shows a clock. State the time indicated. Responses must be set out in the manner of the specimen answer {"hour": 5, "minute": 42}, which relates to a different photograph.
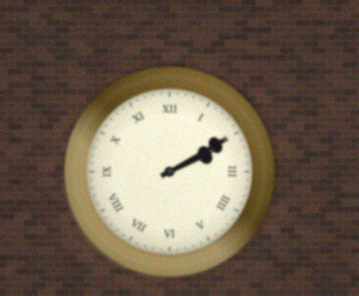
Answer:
{"hour": 2, "minute": 10}
